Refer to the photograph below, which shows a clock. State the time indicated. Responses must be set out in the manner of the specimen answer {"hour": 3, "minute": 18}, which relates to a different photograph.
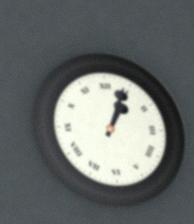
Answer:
{"hour": 1, "minute": 4}
